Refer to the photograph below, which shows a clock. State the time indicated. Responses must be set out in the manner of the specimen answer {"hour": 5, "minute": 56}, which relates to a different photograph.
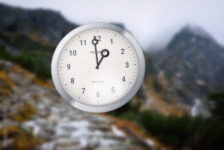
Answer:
{"hour": 12, "minute": 59}
